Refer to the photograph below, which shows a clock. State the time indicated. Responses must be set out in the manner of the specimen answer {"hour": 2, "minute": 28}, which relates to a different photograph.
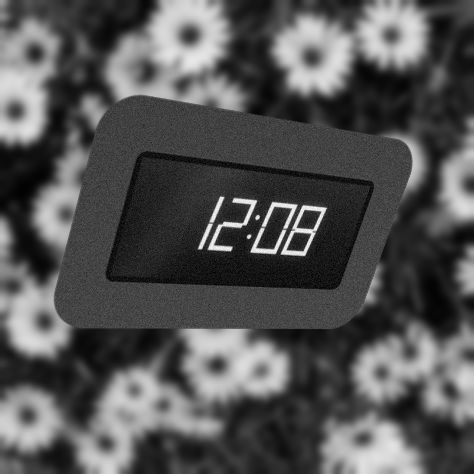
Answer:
{"hour": 12, "minute": 8}
